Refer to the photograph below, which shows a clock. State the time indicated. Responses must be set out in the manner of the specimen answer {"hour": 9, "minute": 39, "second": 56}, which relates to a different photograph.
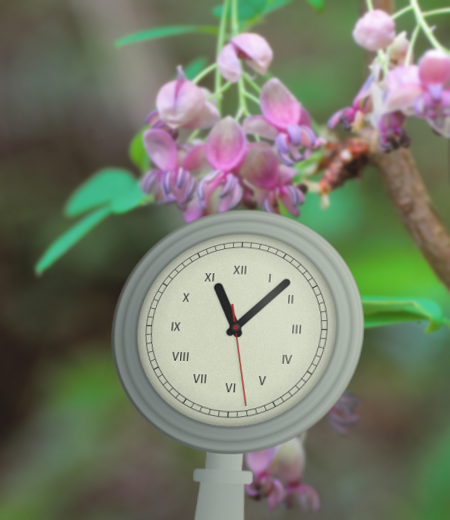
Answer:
{"hour": 11, "minute": 7, "second": 28}
